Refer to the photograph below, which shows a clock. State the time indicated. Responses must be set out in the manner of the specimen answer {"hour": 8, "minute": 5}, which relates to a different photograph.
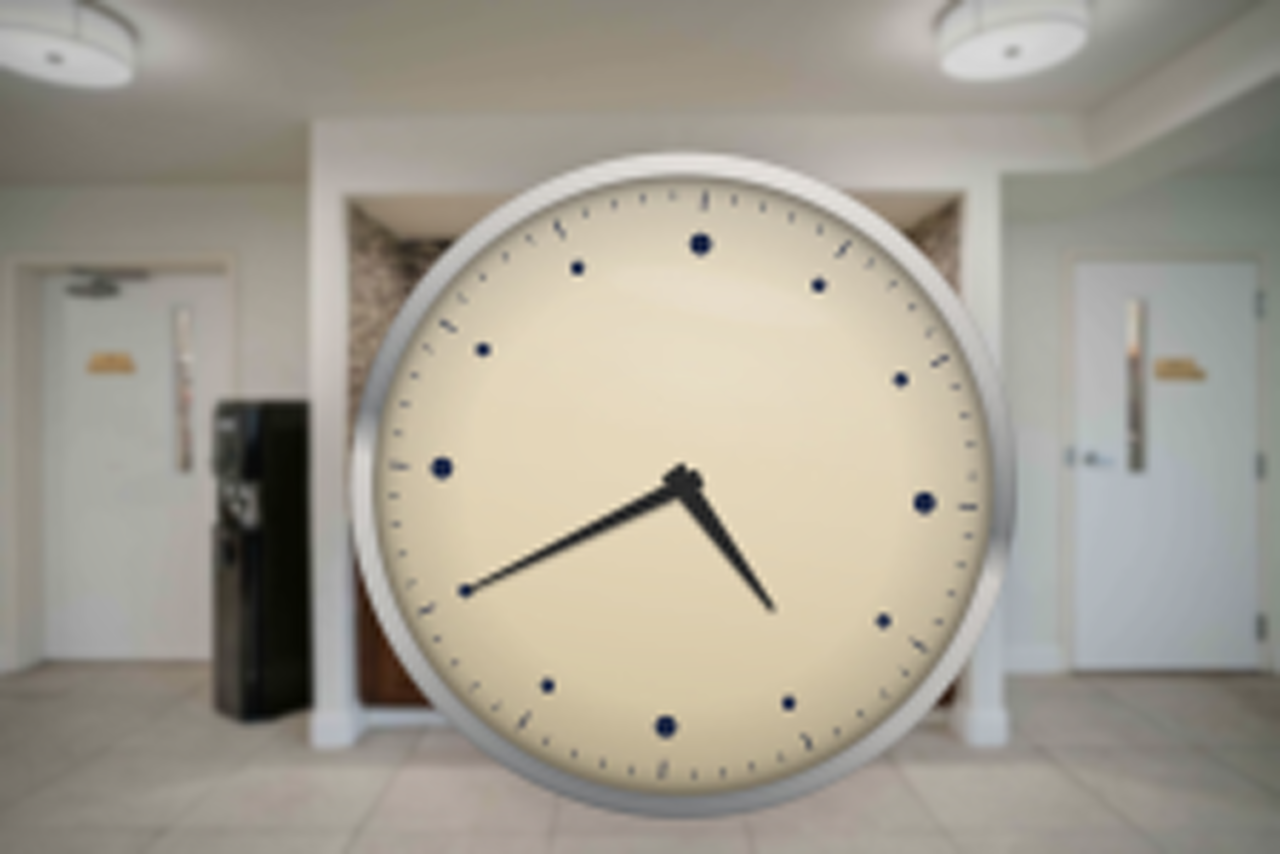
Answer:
{"hour": 4, "minute": 40}
